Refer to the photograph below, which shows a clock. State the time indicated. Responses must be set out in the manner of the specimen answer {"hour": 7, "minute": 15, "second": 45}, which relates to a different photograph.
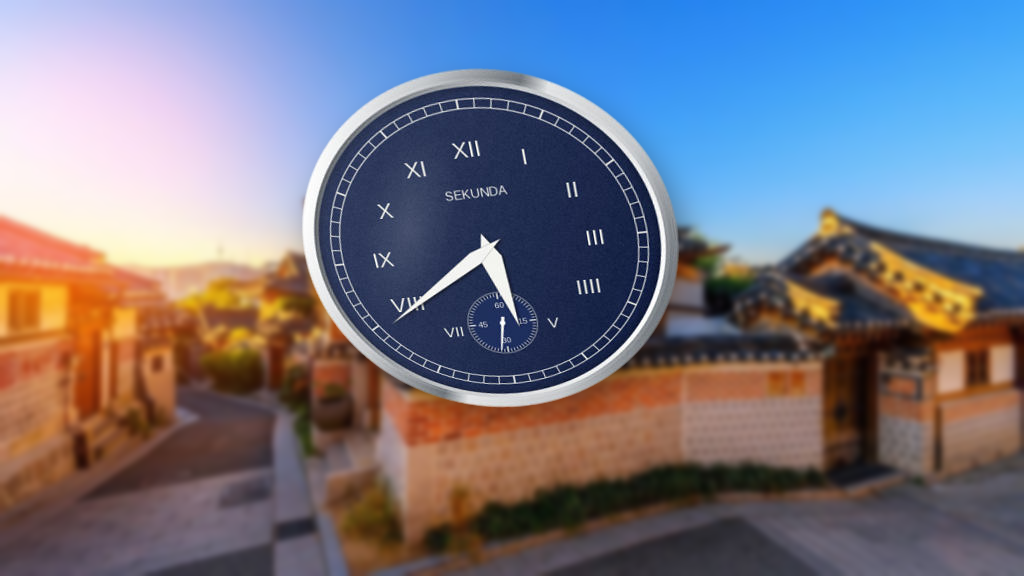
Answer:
{"hour": 5, "minute": 39, "second": 32}
